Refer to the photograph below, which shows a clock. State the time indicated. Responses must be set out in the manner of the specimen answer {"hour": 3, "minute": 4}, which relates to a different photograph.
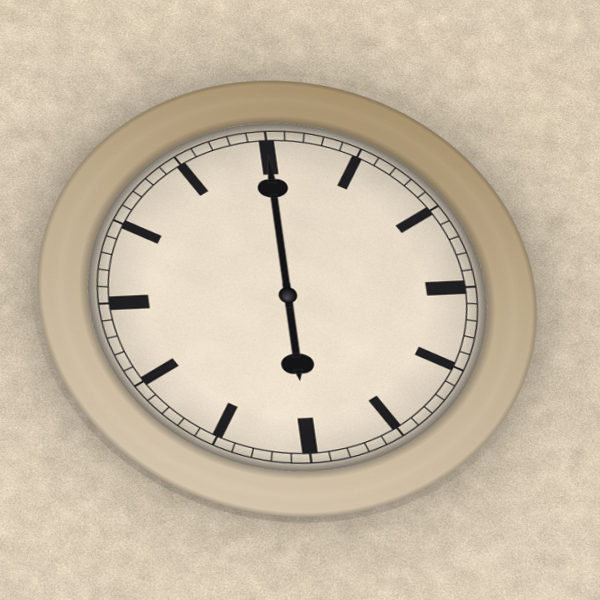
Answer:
{"hour": 6, "minute": 0}
